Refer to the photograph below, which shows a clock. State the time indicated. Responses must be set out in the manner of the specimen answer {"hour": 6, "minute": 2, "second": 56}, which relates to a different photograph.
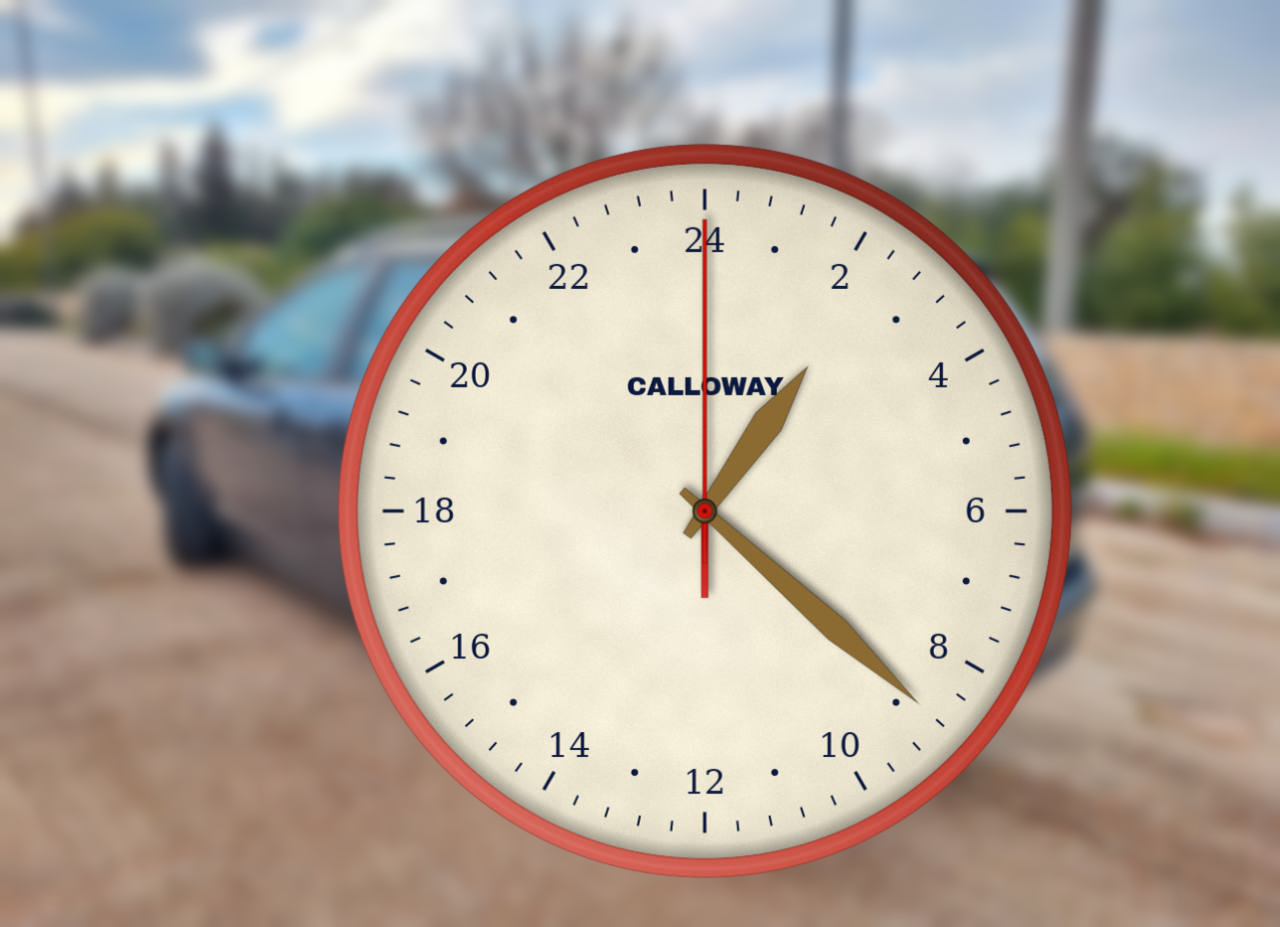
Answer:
{"hour": 2, "minute": 22, "second": 0}
